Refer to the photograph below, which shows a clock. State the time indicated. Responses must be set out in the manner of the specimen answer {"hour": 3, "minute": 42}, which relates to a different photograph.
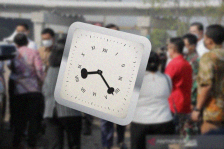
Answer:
{"hour": 8, "minute": 22}
